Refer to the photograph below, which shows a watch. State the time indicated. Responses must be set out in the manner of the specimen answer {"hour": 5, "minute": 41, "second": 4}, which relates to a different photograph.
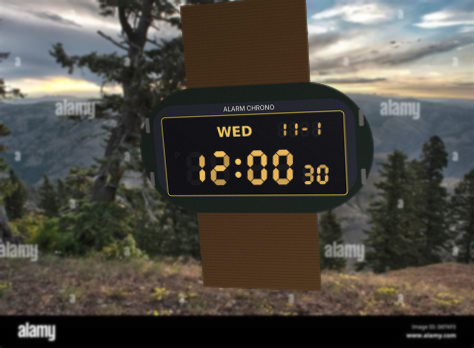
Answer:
{"hour": 12, "minute": 0, "second": 30}
